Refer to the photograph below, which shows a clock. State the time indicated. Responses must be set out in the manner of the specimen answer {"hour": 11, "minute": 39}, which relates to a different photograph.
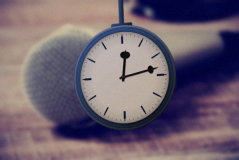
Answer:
{"hour": 12, "minute": 13}
